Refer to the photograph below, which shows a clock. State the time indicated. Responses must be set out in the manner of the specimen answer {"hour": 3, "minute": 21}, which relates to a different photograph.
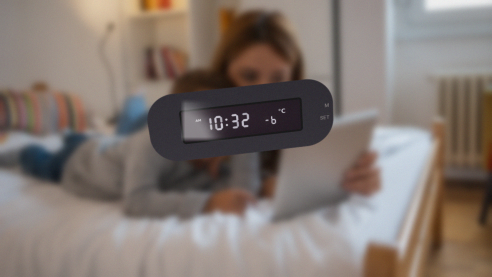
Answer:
{"hour": 10, "minute": 32}
